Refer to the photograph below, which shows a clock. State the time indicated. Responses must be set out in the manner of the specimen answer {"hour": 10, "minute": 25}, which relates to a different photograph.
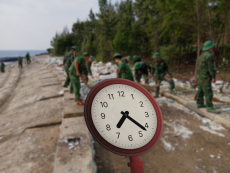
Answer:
{"hour": 7, "minute": 22}
